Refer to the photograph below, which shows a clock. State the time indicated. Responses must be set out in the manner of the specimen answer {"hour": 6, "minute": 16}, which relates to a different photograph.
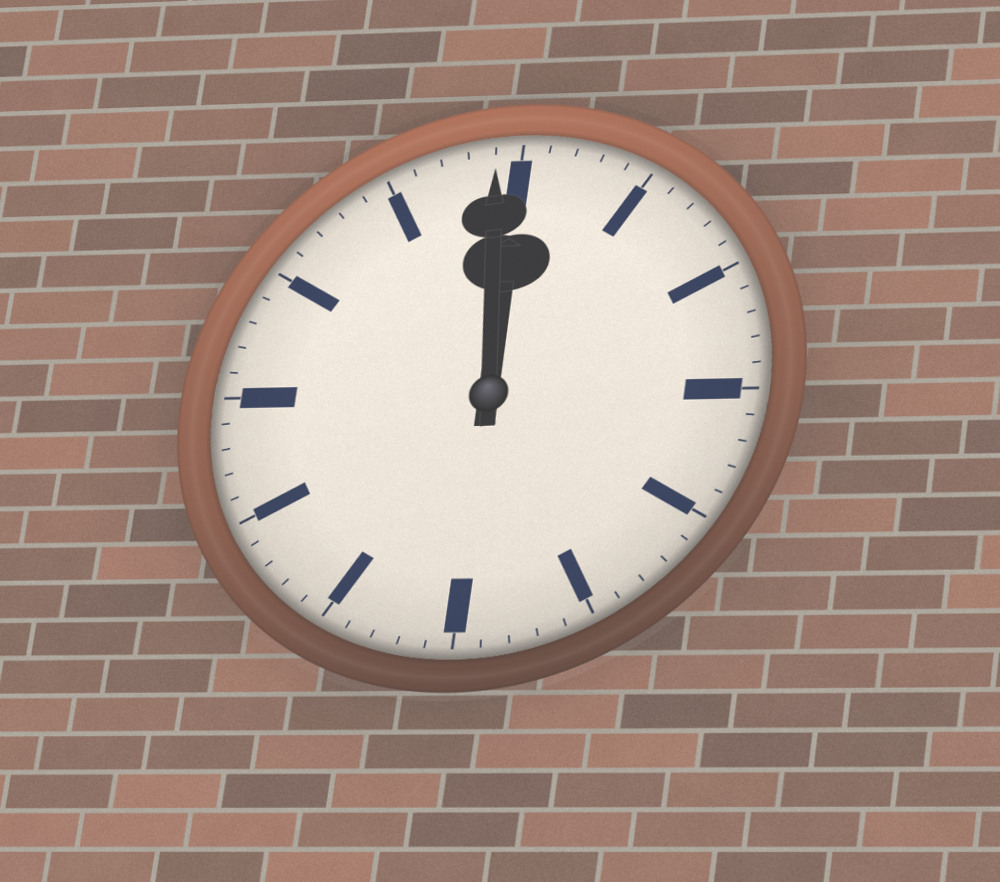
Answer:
{"hour": 11, "minute": 59}
